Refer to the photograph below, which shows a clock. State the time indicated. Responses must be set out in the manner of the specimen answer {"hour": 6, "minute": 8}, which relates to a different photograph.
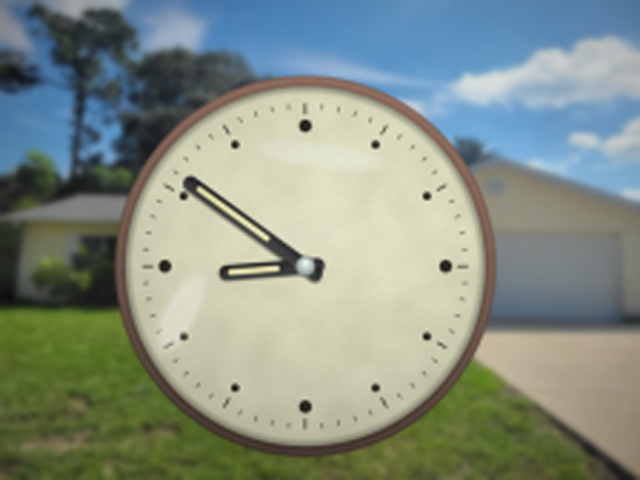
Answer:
{"hour": 8, "minute": 51}
